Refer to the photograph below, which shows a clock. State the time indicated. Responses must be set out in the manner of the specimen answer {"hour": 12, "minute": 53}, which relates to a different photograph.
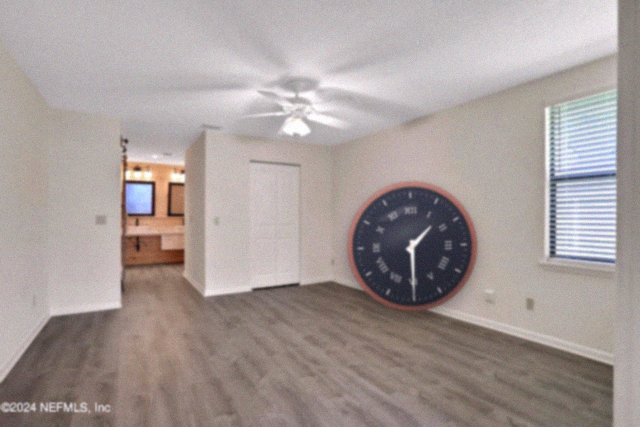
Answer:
{"hour": 1, "minute": 30}
